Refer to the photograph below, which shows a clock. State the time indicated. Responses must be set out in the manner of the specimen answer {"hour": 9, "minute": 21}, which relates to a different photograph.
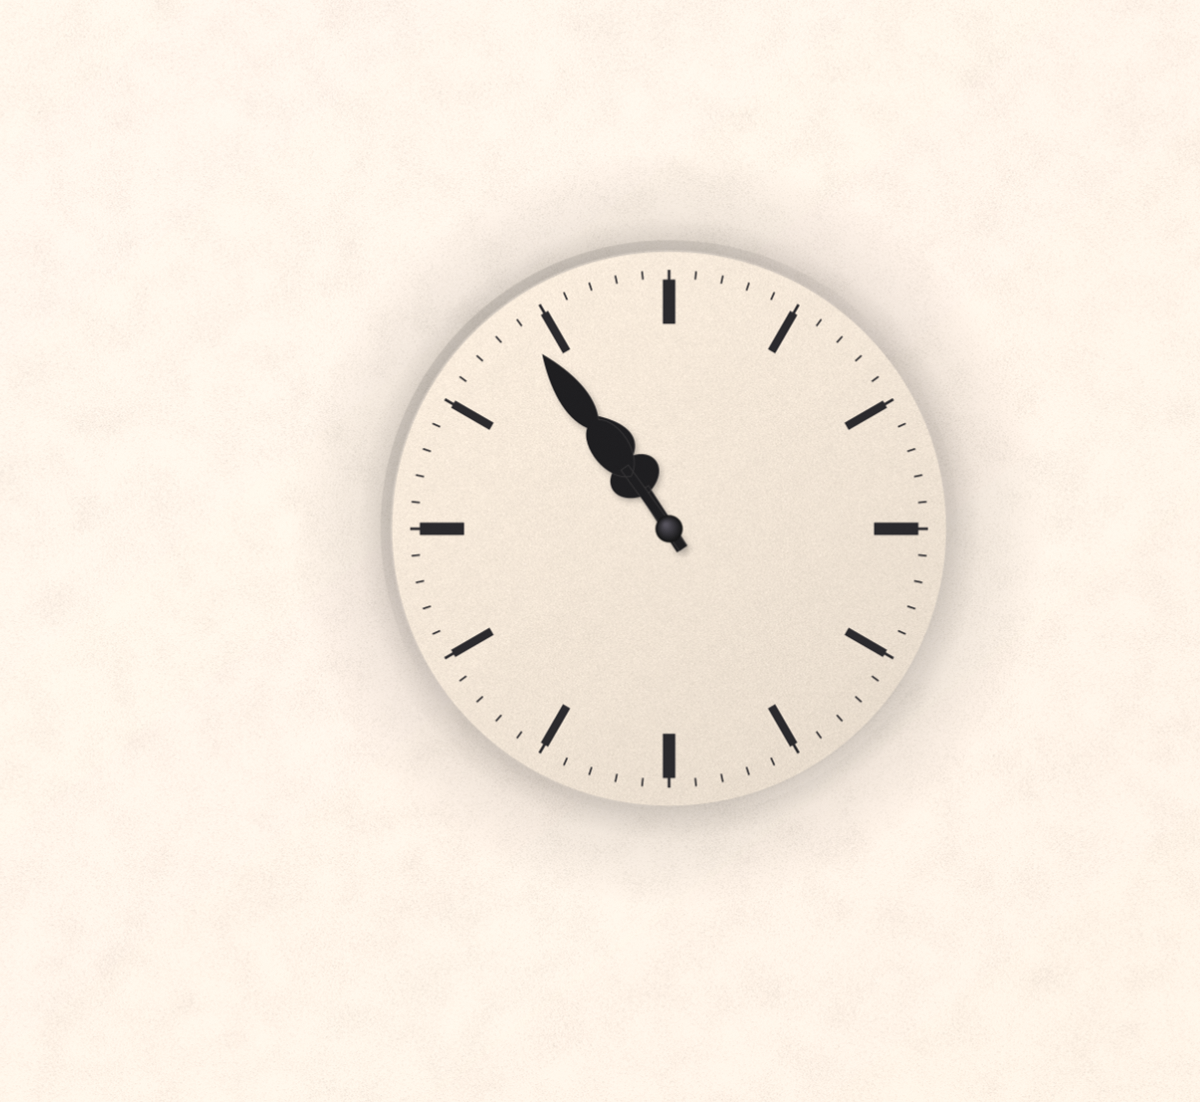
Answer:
{"hour": 10, "minute": 54}
